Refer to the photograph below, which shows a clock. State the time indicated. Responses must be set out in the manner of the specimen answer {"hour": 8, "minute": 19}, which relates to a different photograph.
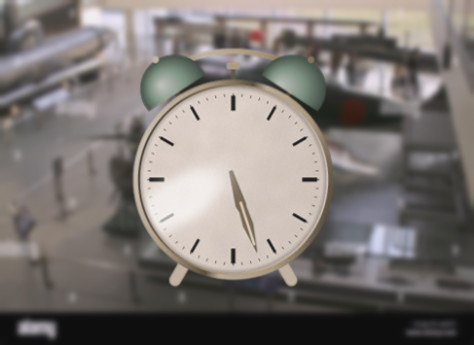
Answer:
{"hour": 5, "minute": 27}
